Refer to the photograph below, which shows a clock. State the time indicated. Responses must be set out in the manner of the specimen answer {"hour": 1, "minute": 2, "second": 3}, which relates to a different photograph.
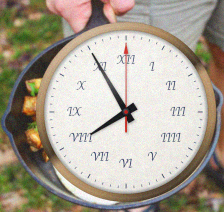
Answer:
{"hour": 7, "minute": 55, "second": 0}
